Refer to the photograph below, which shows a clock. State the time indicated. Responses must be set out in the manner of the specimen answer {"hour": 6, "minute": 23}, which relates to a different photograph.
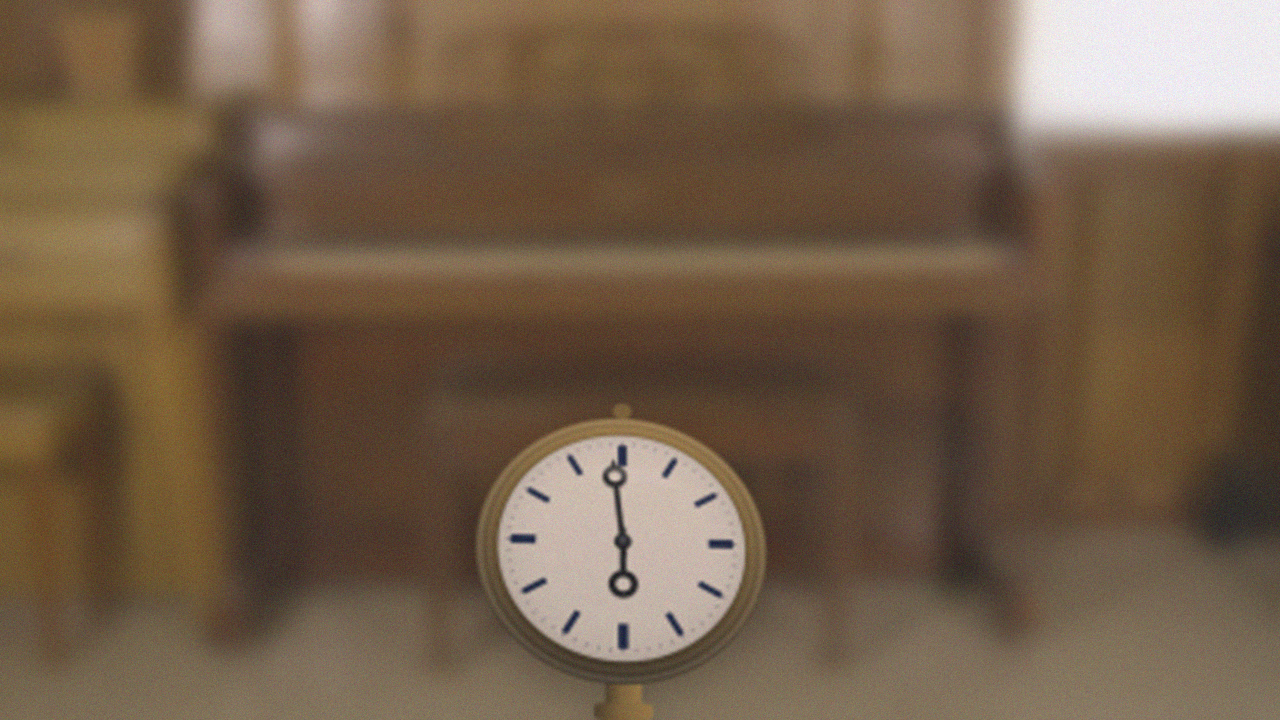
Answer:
{"hour": 5, "minute": 59}
